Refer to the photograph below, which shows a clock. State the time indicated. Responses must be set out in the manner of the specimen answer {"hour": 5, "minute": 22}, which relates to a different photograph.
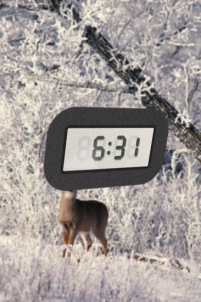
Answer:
{"hour": 6, "minute": 31}
